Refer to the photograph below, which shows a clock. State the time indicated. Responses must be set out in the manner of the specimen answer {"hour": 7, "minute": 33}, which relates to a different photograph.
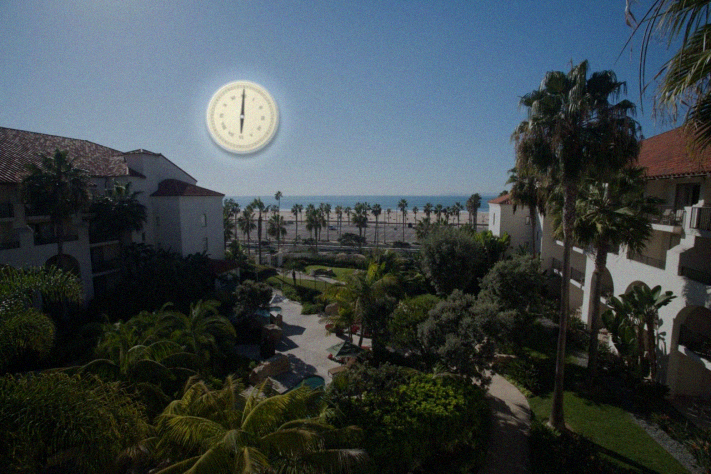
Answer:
{"hour": 6, "minute": 0}
